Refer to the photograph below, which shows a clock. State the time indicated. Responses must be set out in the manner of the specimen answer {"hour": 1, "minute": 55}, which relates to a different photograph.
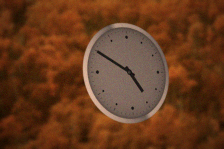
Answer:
{"hour": 4, "minute": 50}
